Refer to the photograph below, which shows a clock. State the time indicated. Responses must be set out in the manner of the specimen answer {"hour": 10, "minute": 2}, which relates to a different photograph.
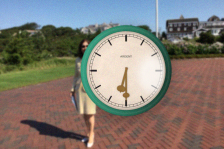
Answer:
{"hour": 6, "minute": 30}
